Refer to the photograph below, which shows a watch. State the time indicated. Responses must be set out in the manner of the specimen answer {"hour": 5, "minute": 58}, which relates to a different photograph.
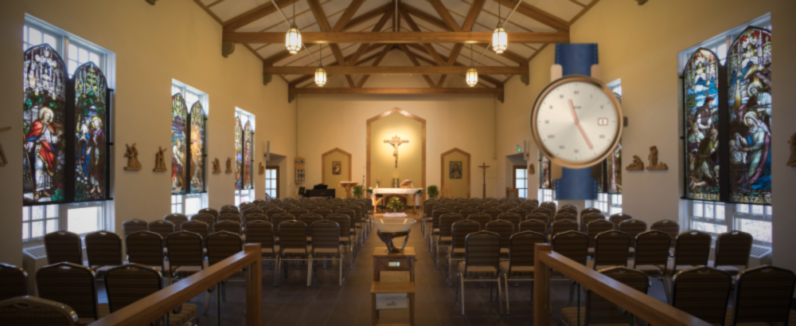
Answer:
{"hour": 11, "minute": 25}
